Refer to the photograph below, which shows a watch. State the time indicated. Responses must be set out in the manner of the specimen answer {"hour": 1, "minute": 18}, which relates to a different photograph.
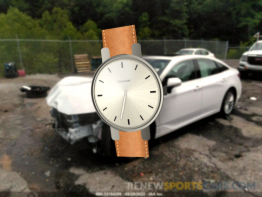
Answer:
{"hour": 6, "minute": 33}
